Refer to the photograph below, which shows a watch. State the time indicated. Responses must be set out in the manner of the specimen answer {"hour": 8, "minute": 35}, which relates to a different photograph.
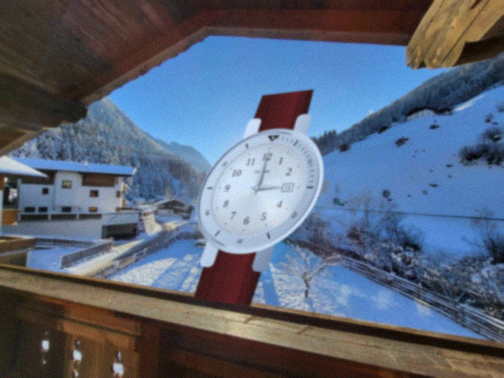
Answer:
{"hour": 3, "minute": 0}
